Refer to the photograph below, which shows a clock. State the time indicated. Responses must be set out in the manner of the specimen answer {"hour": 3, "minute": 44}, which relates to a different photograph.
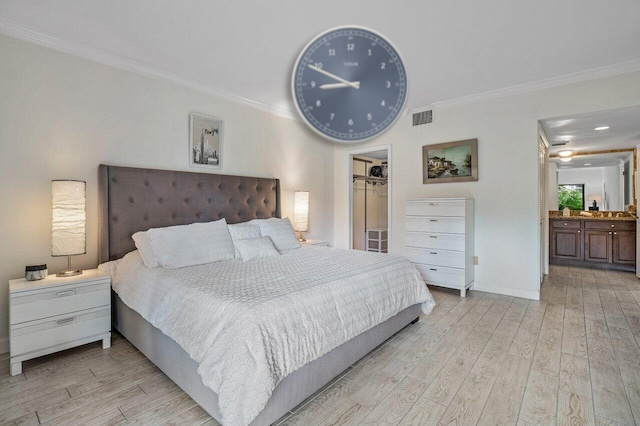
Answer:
{"hour": 8, "minute": 49}
